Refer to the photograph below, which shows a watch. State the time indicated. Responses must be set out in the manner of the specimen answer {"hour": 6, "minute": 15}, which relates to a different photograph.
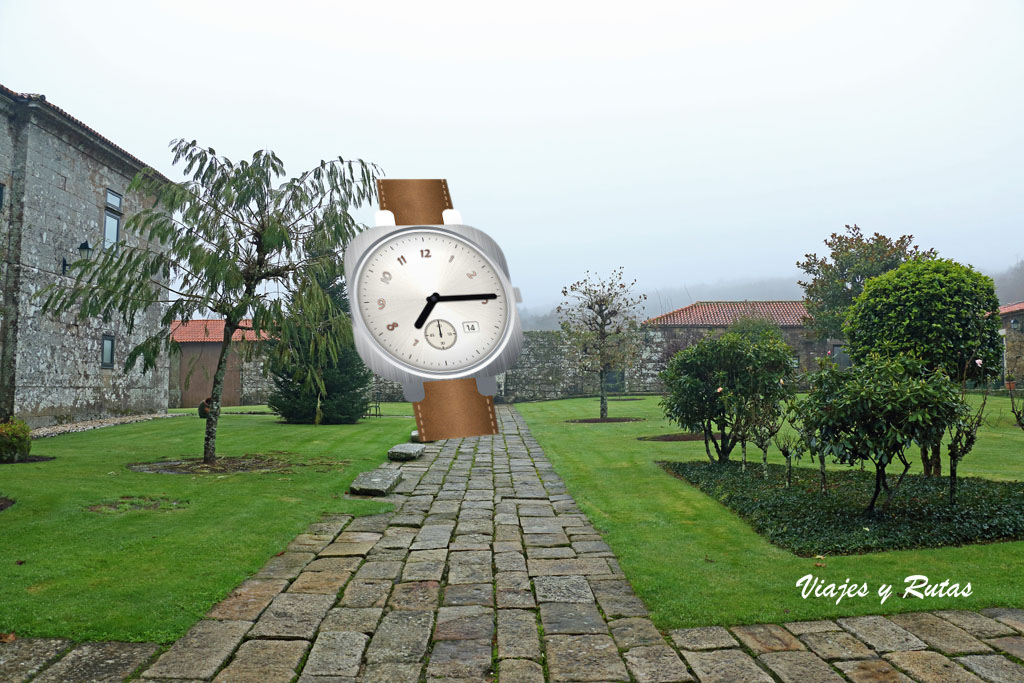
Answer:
{"hour": 7, "minute": 15}
